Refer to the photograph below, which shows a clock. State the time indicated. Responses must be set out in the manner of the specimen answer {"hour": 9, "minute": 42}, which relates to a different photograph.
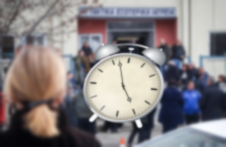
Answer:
{"hour": 4, "minute": 57}
